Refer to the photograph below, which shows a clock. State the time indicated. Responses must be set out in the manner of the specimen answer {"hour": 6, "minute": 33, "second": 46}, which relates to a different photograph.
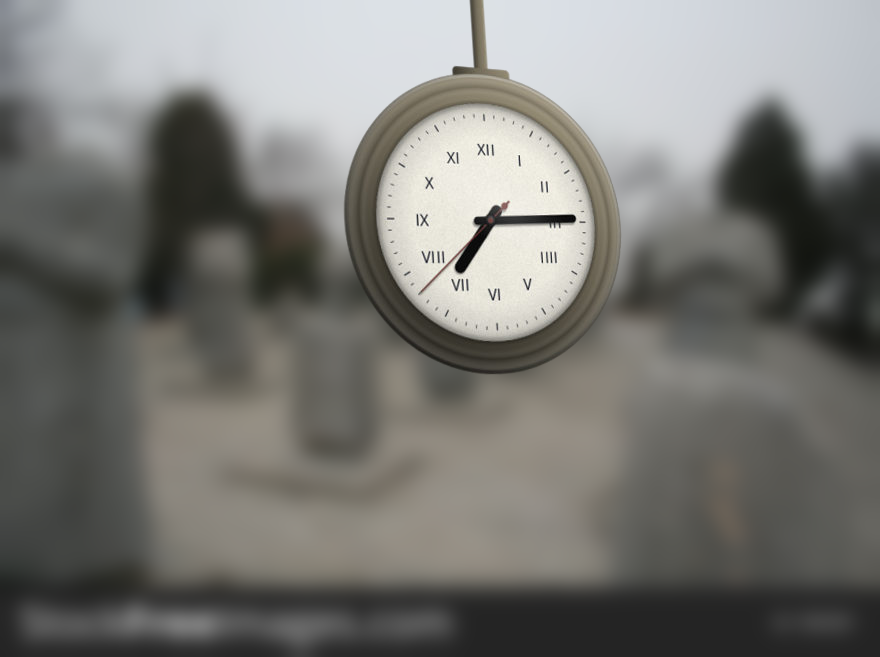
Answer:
{"hour": 7, "minute": 14, "second": 38}
